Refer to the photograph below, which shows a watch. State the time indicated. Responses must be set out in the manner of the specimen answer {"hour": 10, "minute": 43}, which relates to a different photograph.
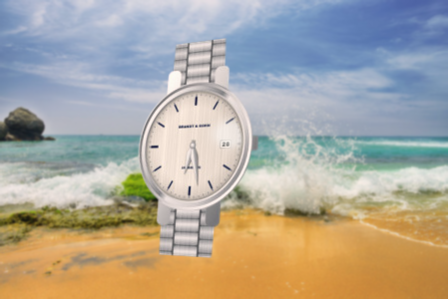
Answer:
{"hour": 6, "minute": 28}
